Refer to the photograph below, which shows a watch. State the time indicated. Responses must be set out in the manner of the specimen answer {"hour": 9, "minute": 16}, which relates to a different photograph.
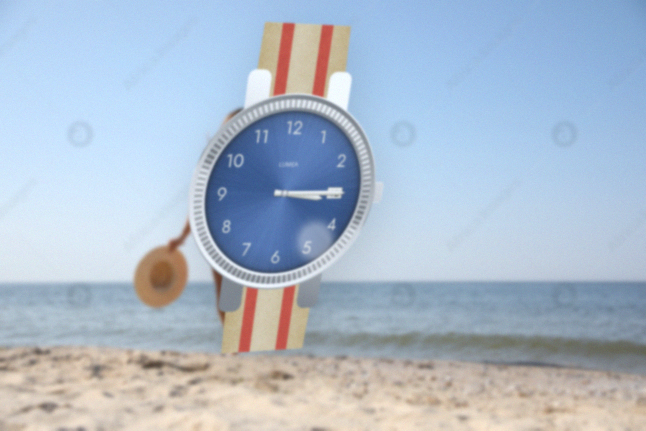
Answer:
{"hour": 3, "minute": 15}
